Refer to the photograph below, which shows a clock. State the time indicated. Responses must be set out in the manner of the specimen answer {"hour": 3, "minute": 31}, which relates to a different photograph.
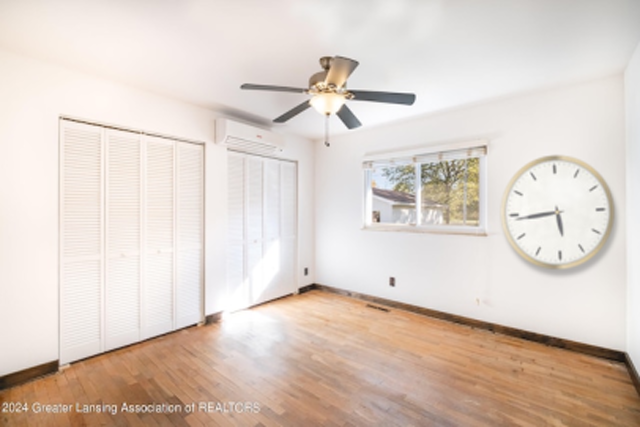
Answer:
{"hour": 5, "minute": 44}
